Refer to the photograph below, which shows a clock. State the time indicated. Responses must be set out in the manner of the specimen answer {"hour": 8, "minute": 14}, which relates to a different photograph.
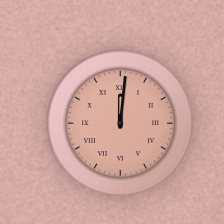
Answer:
{"hour": 12, "minute": 1}
